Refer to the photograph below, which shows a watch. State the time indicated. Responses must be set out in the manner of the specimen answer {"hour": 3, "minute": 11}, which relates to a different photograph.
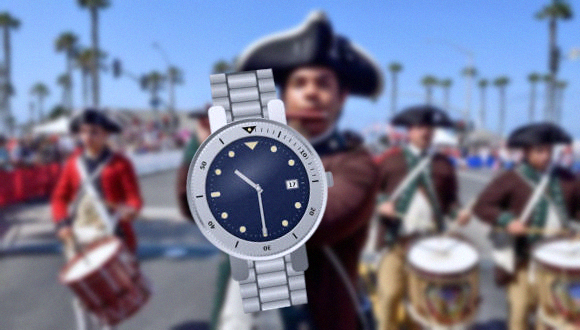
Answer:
{"hour": 10, "minute": 30}
